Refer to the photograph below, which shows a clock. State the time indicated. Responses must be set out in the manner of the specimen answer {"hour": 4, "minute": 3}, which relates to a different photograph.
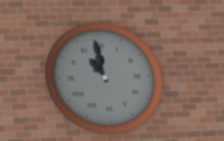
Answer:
{"hour": 10, "minute": 59}
